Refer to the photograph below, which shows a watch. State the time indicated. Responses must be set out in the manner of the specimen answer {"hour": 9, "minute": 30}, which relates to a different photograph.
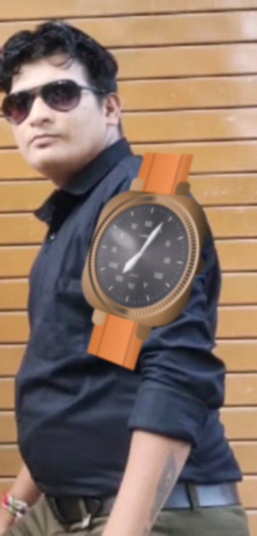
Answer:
{"hour": 7, "minute": 4}
